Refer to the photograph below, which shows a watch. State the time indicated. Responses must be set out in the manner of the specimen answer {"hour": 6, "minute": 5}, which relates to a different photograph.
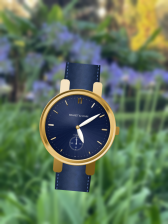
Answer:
{"hour": 5, "minute": 9}
